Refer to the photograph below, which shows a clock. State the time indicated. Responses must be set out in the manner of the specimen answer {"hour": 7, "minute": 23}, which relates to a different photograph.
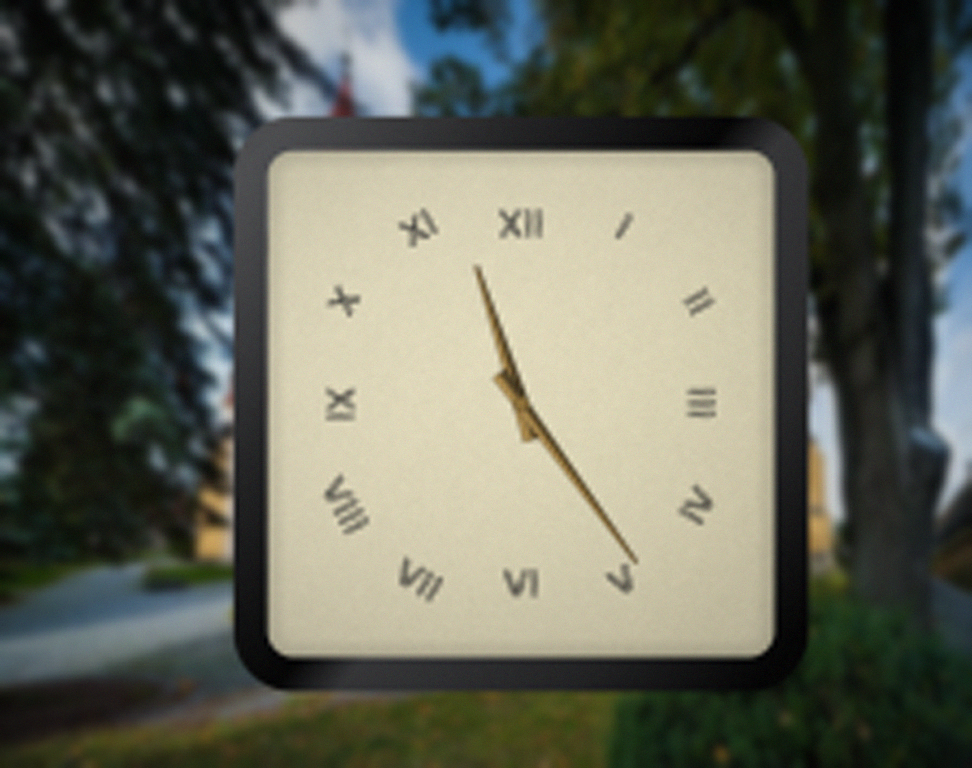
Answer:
{"hour": 11, "minute": 24}
